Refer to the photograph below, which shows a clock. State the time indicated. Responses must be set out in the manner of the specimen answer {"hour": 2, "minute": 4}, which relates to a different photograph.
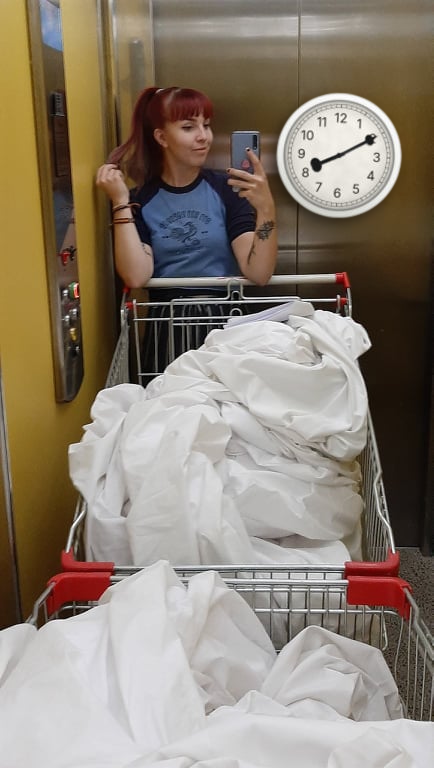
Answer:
{"hour": 8, "minute": 10}
